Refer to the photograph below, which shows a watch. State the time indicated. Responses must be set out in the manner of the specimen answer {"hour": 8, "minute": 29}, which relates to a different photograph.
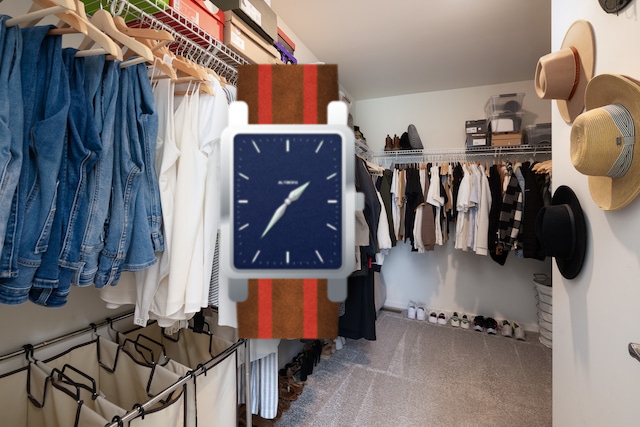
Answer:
{"hour": 1, "minute": 36}
